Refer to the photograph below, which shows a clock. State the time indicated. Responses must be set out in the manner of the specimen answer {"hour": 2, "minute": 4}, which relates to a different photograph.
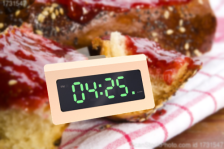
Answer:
{"hour": 4, "minute": 25}
